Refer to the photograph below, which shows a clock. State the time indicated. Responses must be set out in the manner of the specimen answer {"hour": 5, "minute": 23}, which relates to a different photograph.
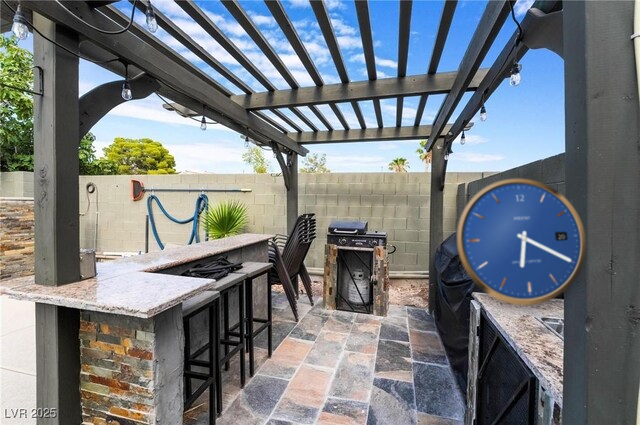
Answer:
{"hour": 6, "minute": 20}
